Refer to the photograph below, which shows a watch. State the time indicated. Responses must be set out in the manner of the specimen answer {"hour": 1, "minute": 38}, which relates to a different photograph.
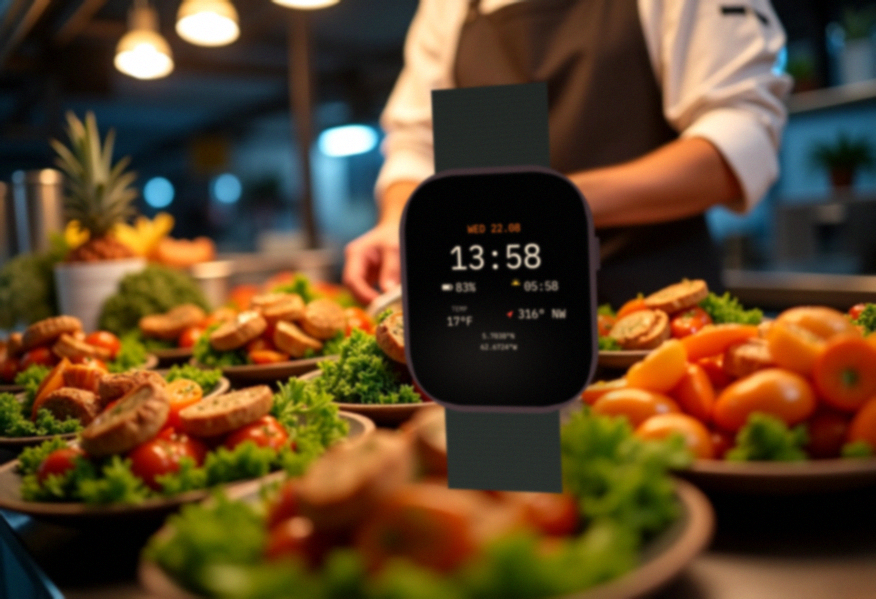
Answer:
{"hour": 13, "minute": 58}
